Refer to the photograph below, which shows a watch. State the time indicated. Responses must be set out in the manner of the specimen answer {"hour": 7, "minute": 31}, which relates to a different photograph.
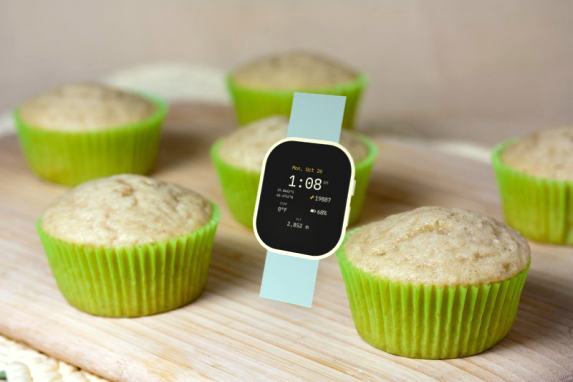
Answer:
{"hour": 1, "minute": 8}
